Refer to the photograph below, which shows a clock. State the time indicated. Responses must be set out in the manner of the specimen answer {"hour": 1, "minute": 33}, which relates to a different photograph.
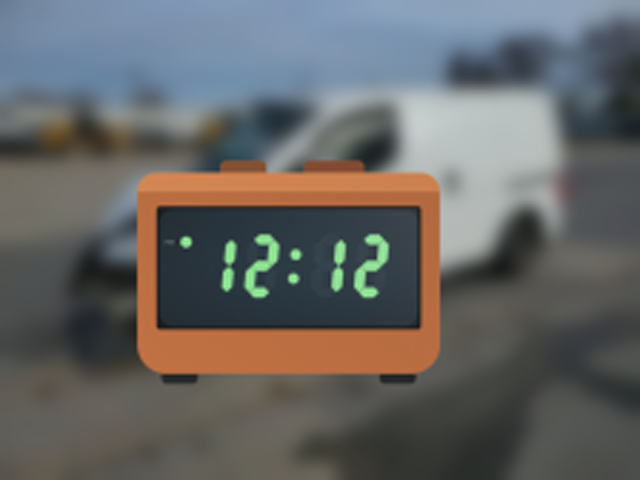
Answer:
{"hour": 12, "minute": 12}
